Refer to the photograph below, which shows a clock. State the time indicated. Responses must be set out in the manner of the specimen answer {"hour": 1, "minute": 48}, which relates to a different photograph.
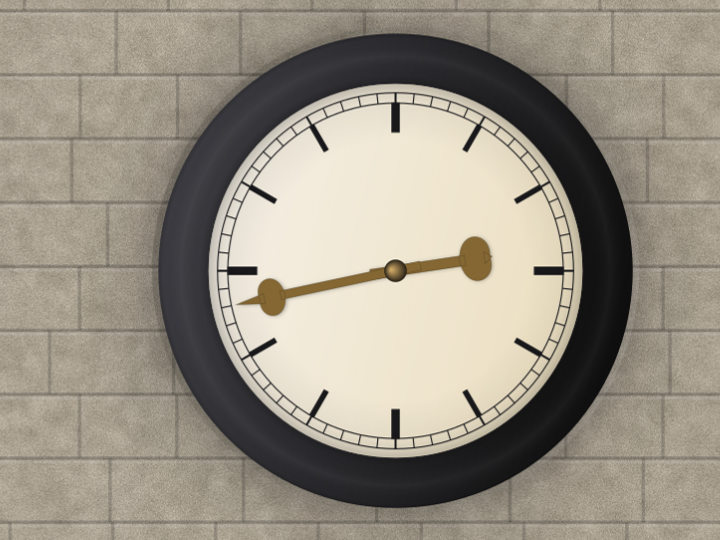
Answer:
{"hour": 2, "minute": 43}
